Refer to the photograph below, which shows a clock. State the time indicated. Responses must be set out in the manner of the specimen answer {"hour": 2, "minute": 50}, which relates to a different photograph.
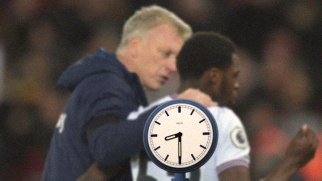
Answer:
{"hour": 8, "minute": 30}
